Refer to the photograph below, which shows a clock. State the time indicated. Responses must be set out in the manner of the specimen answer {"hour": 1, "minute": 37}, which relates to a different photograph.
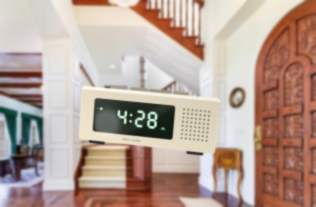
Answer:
{"hour": 4, "minute": 28}
